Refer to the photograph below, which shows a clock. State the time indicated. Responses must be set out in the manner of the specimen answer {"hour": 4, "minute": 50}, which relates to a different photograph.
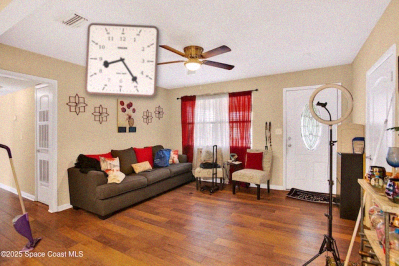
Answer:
{"hour": 8, "minute": 24}
